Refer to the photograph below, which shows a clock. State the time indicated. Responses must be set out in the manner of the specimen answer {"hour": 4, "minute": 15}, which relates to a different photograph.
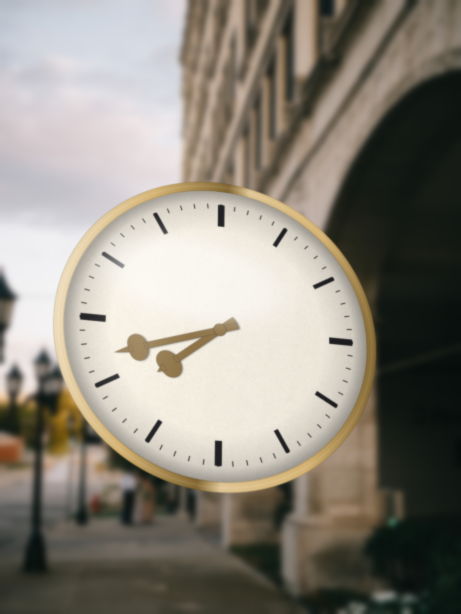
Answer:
{"hour": 7, "minute": 42}
